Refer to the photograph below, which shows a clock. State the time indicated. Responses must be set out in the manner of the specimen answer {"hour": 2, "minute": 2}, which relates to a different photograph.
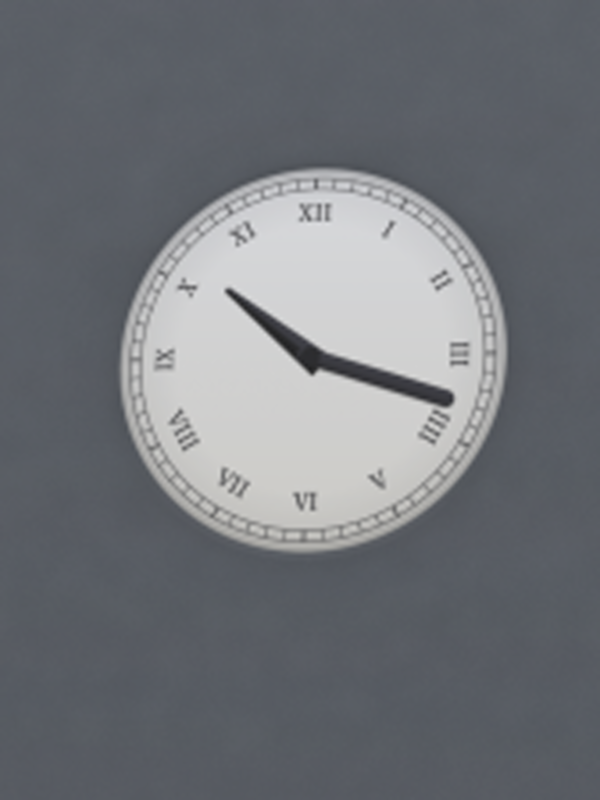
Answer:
{"hour": 10, "minute": 18}
